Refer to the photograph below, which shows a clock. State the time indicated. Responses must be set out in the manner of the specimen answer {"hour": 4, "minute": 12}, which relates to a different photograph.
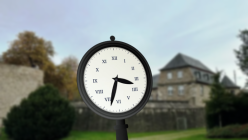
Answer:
{"hour": 3, "minute": 33}
